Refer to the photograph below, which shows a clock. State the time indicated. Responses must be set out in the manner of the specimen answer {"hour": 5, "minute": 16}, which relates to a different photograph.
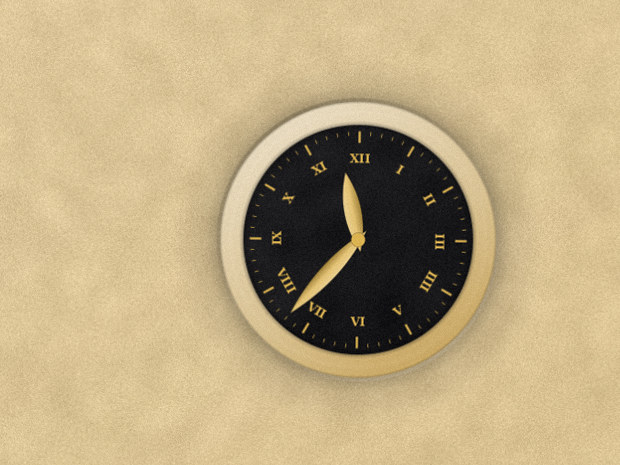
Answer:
{"hour": 11, "minute": 37}
